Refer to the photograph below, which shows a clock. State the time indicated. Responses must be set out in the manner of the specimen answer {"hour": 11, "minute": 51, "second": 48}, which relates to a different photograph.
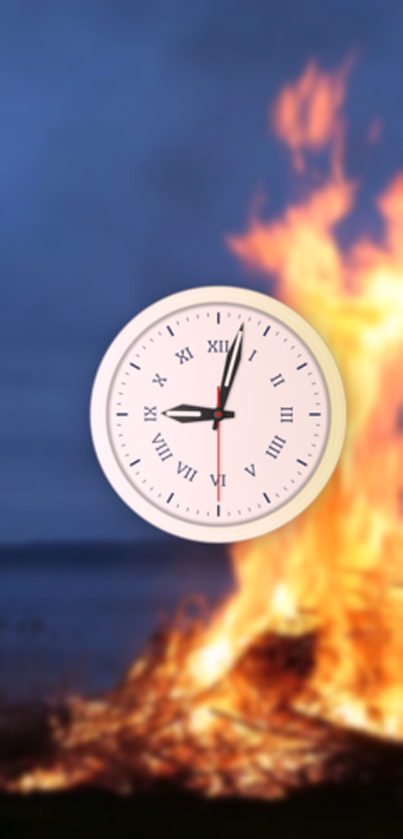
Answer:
{"hour": 9, "minute": 2, "second": 30}
